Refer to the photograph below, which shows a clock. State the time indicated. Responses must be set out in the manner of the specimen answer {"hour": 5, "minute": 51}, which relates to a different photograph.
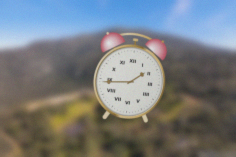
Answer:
{"hour": 1, "minute": 44}
